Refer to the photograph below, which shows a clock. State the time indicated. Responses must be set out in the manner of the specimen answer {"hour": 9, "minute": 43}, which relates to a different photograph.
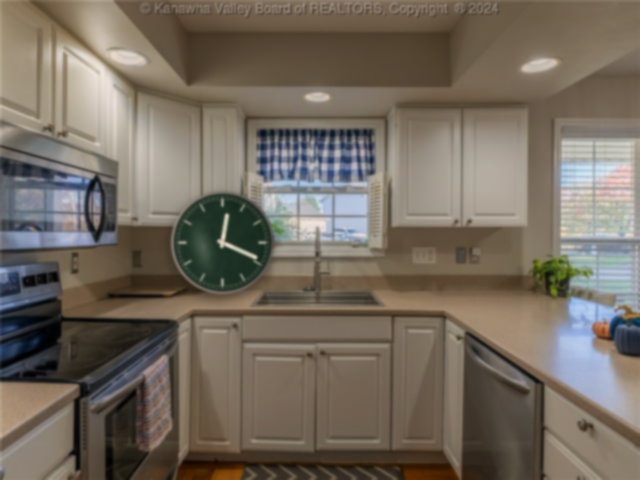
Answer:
{"hour": 12, "minute": 19}
